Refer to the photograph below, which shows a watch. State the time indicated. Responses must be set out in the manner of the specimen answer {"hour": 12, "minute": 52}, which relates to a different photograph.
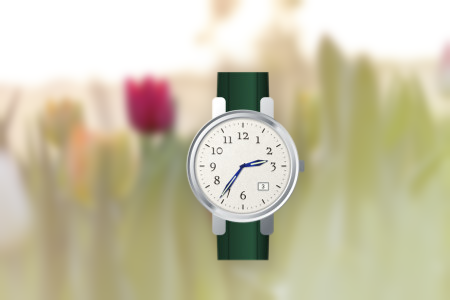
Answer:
{"hour": 2, "minute": 36}
